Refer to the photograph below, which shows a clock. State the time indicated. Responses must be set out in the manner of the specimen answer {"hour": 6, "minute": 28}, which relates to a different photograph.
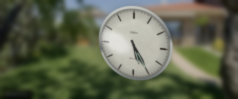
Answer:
{"hour": 5, "minute": 25}
